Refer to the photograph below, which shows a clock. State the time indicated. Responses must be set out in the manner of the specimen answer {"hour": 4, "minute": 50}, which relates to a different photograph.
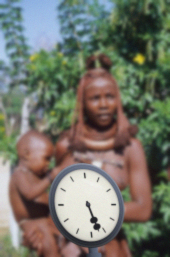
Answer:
{"hour": 5, "minute": 27}
